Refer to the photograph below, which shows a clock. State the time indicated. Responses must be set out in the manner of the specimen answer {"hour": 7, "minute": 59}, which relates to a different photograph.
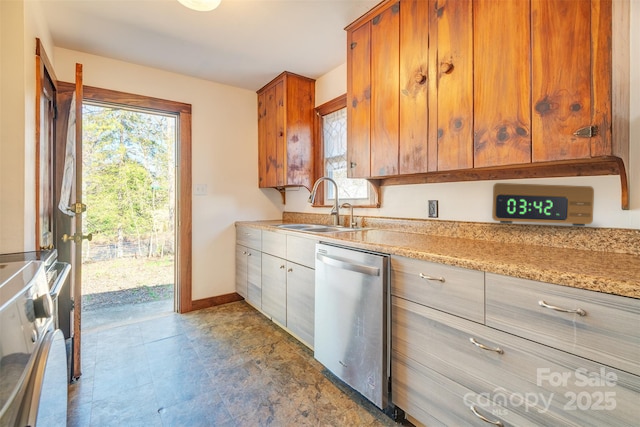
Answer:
{"hour": 3, "minute": 42}
